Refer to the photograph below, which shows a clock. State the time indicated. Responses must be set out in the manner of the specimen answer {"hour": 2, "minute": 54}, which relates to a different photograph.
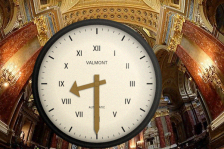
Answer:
{"hour": 8, "minute": 30}
